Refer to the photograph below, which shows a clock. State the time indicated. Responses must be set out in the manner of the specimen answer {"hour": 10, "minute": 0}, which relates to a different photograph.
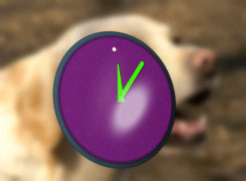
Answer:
{"hour": 12, "minute": 7}
